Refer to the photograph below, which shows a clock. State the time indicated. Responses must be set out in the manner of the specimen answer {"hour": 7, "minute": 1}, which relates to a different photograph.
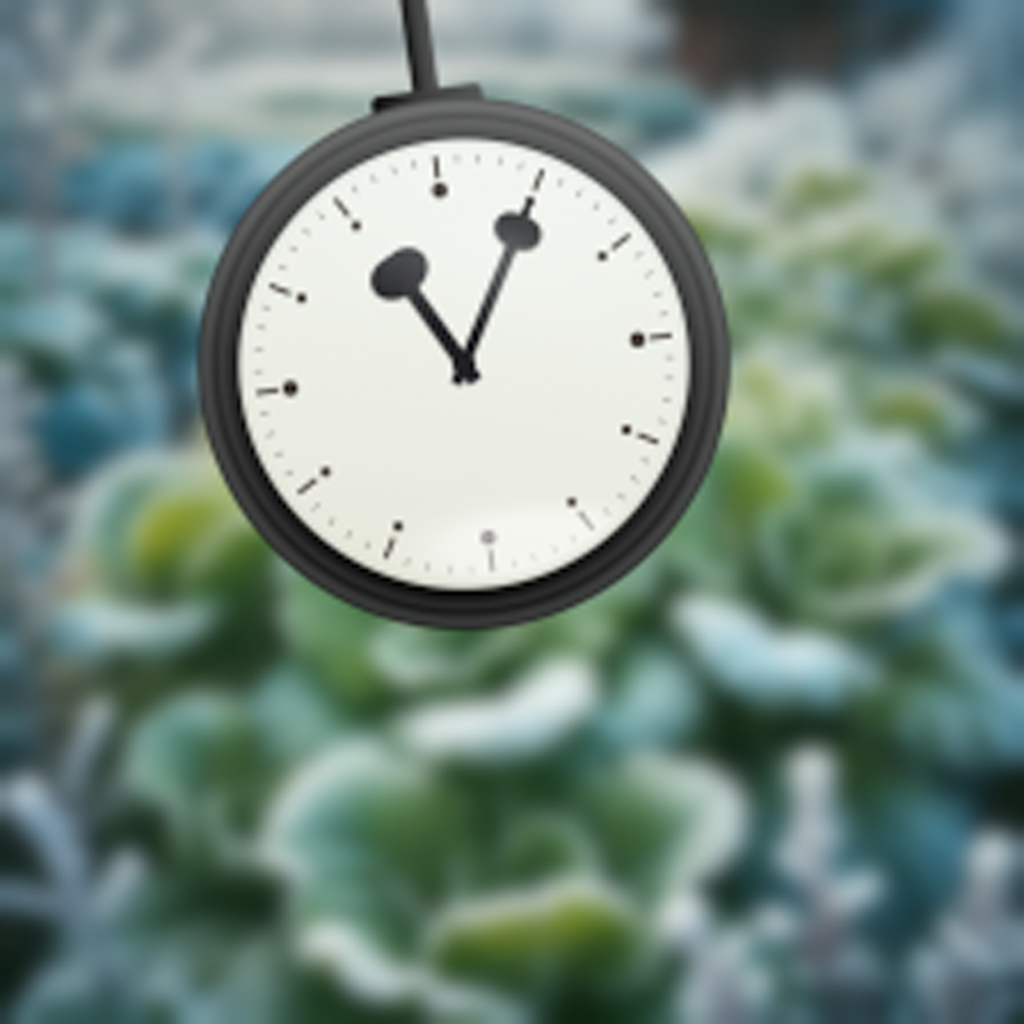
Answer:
{"hour": 11, "minute": 5}
